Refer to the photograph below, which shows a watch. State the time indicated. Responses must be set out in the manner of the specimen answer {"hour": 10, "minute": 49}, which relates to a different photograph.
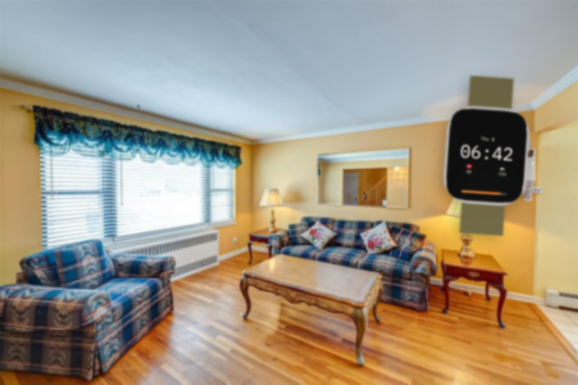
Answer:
{"hour": 6, "minute": 42}
